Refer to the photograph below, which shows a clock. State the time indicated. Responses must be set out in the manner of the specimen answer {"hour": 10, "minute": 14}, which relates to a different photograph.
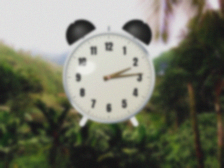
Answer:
{"hour": 2, "minute": 14}
